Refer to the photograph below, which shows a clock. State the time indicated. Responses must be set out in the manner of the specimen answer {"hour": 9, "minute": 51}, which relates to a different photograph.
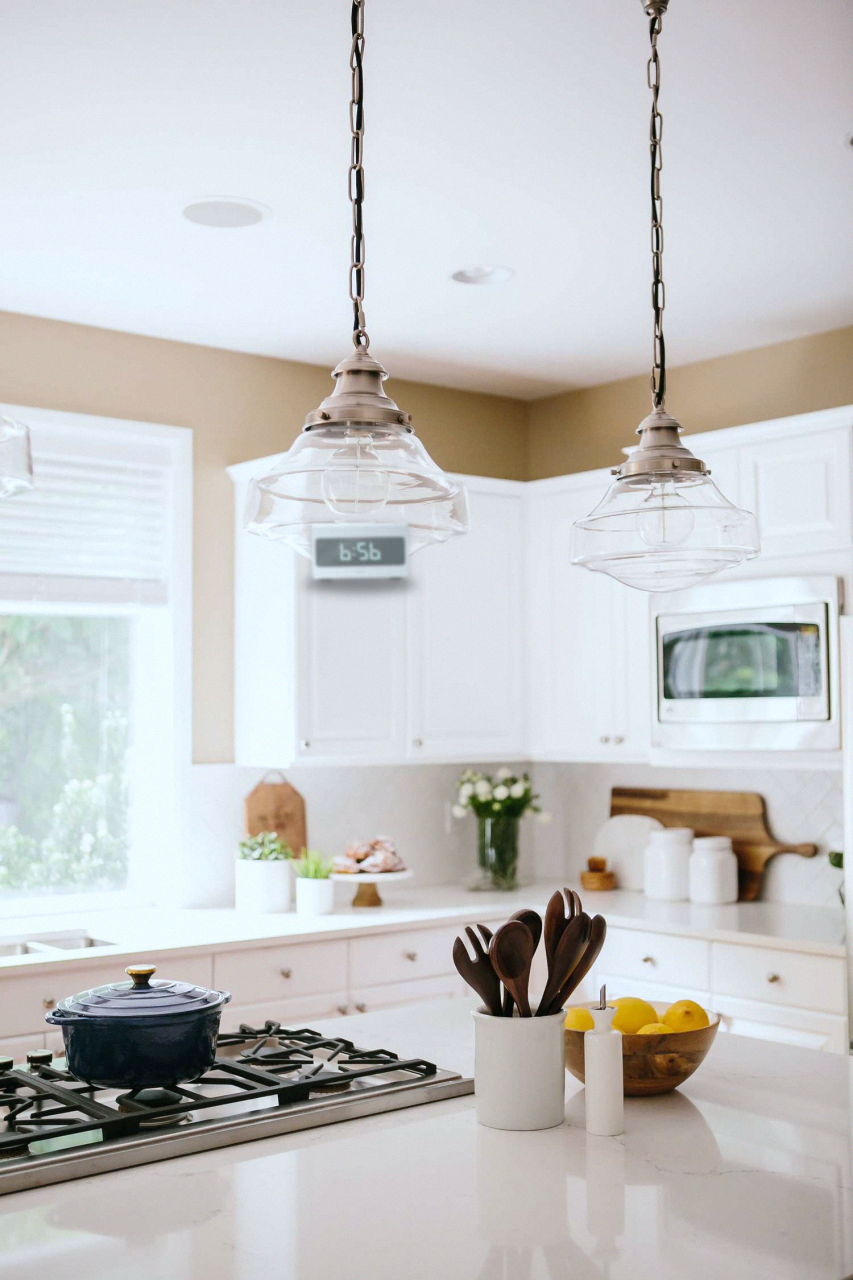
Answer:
{"hour": 6, "minute": 56}
